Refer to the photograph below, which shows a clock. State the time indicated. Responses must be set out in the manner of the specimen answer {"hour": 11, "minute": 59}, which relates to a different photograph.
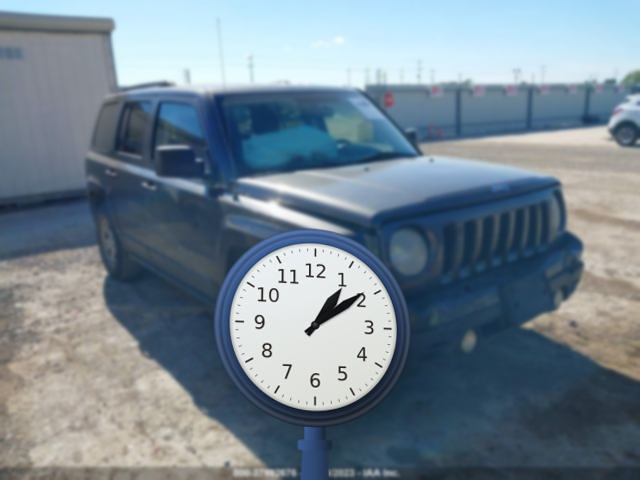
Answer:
{"hour": 1, "minute": 9}
